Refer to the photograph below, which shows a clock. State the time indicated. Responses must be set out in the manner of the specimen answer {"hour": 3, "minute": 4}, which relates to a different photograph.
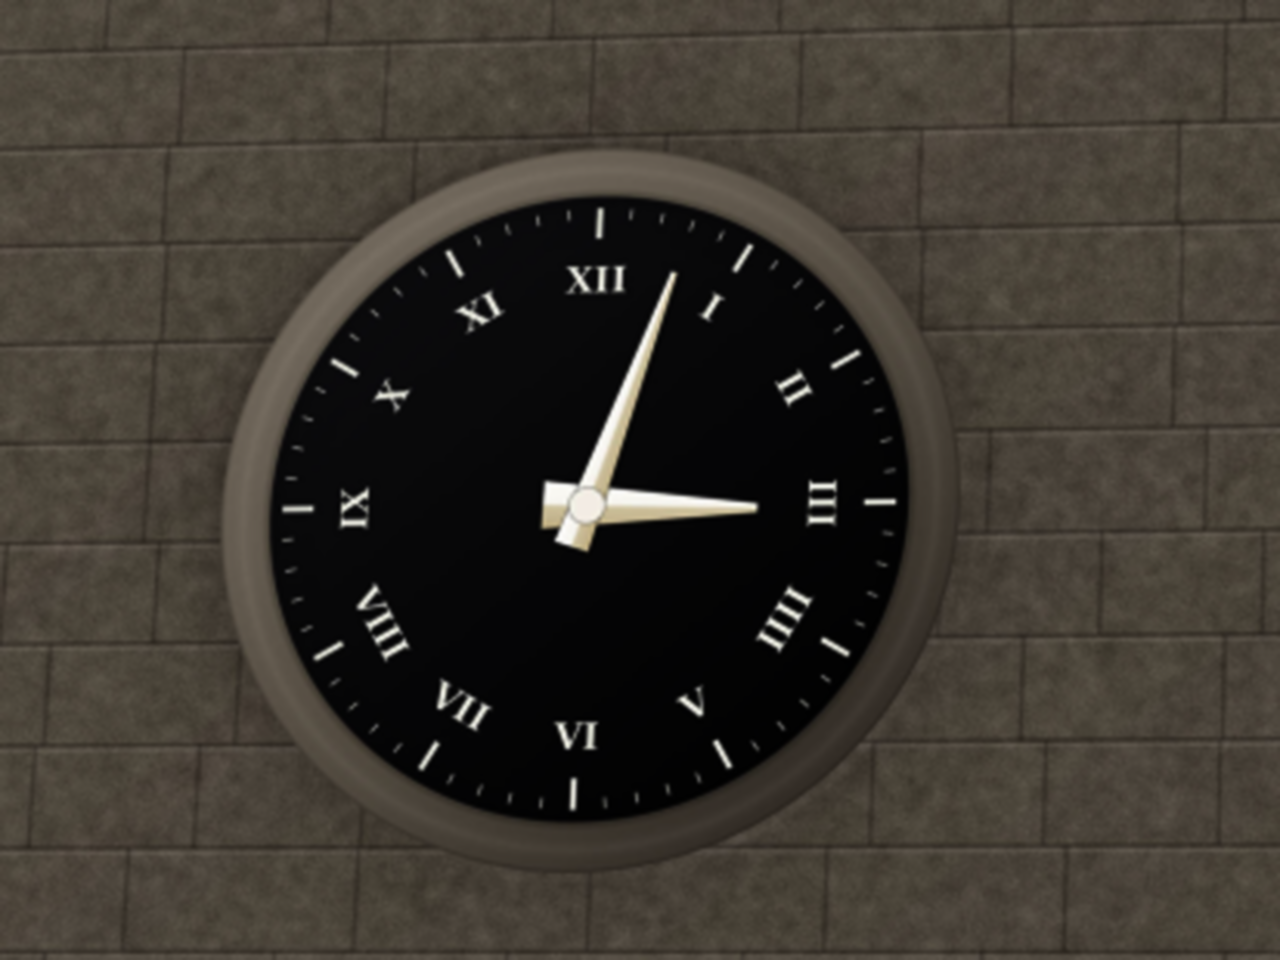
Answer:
{"hour": 3, "minute": 3}
